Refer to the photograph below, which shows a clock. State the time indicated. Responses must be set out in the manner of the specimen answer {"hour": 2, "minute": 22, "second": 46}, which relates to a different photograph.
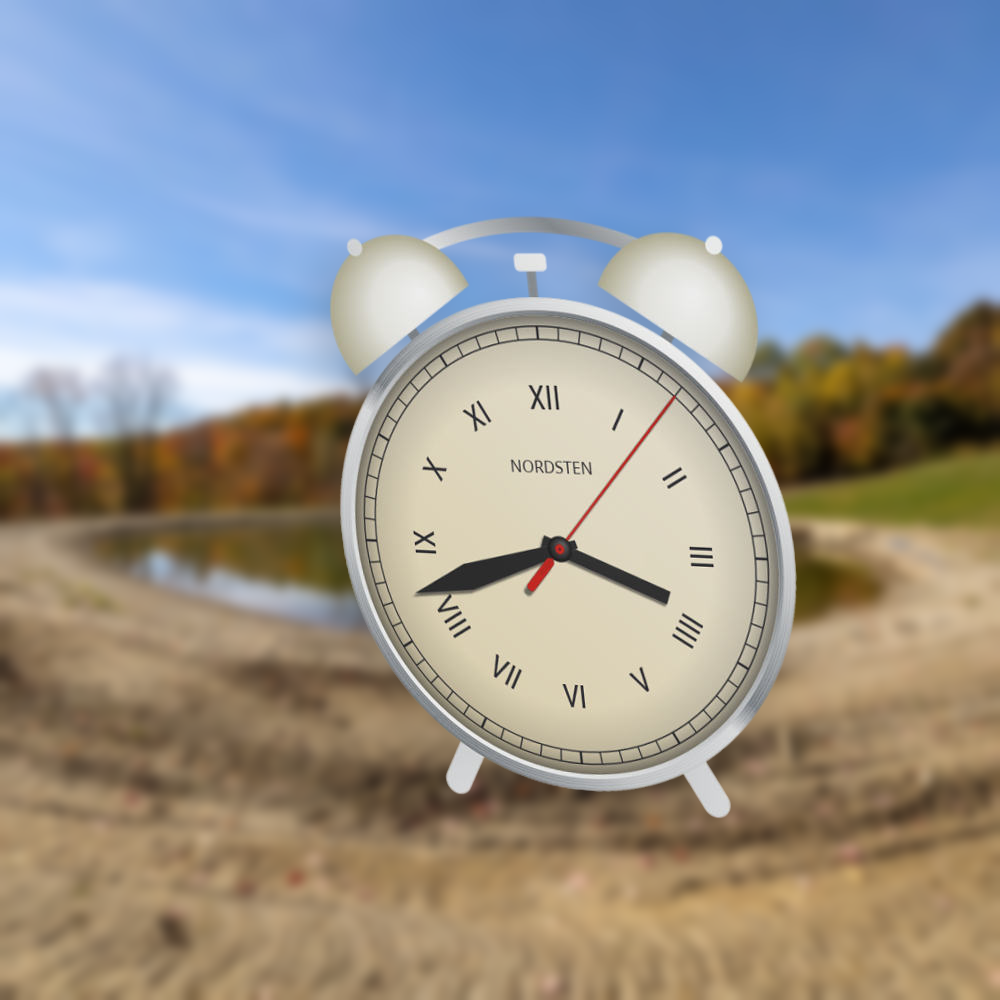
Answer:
{"hour": 3, "minute": 42, "second": 7}
